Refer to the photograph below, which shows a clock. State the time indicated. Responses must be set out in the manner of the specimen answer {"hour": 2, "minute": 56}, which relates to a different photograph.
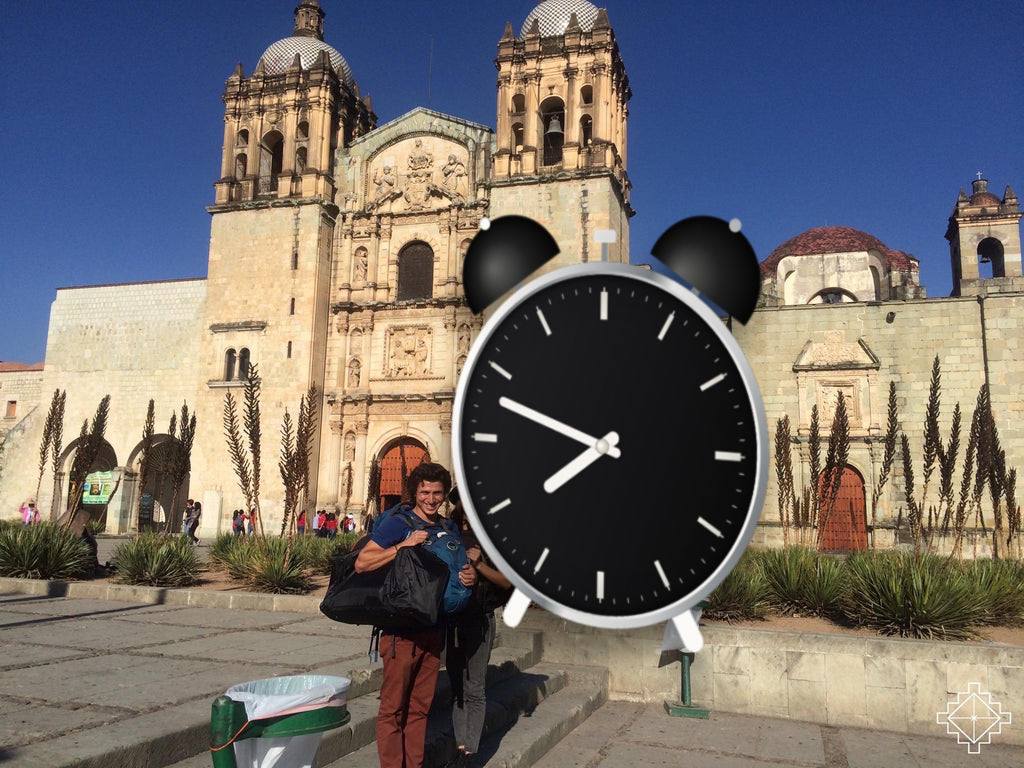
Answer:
{"hour": 7, "minute": 48}
